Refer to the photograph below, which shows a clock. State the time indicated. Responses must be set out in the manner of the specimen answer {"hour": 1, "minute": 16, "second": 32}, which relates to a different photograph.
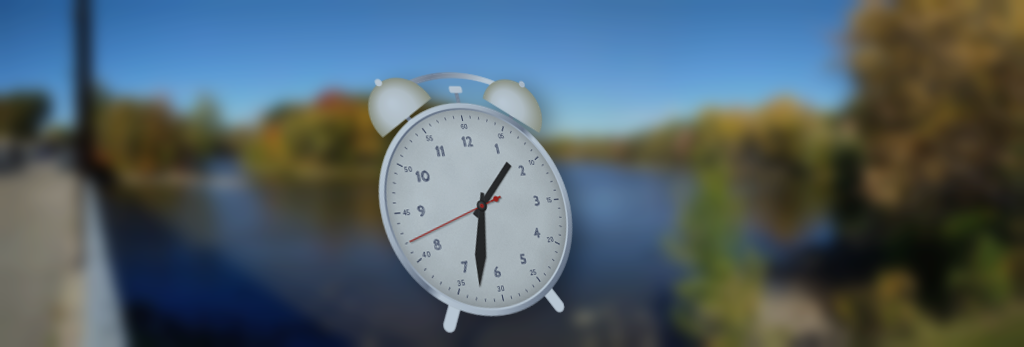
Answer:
{"hour": 1, "minute": 32, "second": 42}
